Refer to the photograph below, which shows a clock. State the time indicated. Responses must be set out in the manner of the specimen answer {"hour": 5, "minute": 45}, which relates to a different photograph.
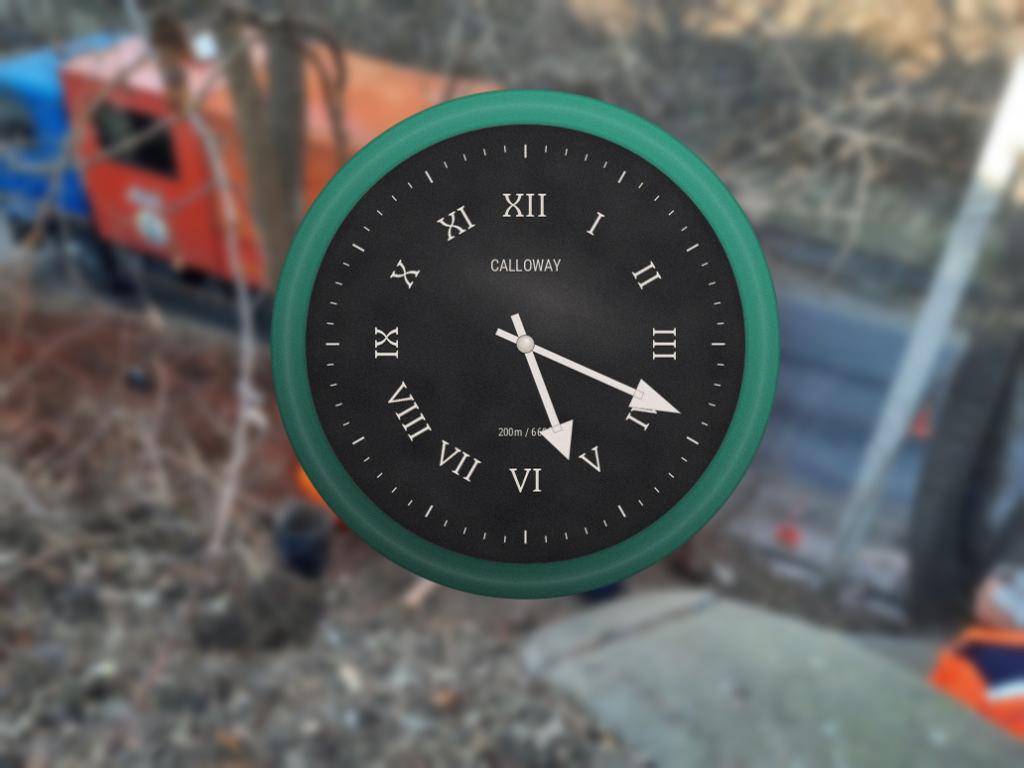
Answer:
{"hour": 5, "minute": 19}
